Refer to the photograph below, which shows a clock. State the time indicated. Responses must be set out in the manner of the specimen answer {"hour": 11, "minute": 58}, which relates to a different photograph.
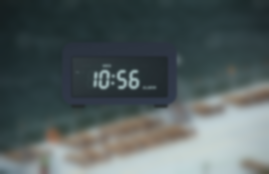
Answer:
{"hour": 10, "minute": 56}
